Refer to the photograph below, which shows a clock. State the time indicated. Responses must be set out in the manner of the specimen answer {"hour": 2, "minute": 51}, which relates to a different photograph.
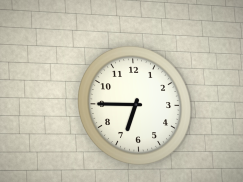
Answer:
{"hour": 6, "minute": 45}
